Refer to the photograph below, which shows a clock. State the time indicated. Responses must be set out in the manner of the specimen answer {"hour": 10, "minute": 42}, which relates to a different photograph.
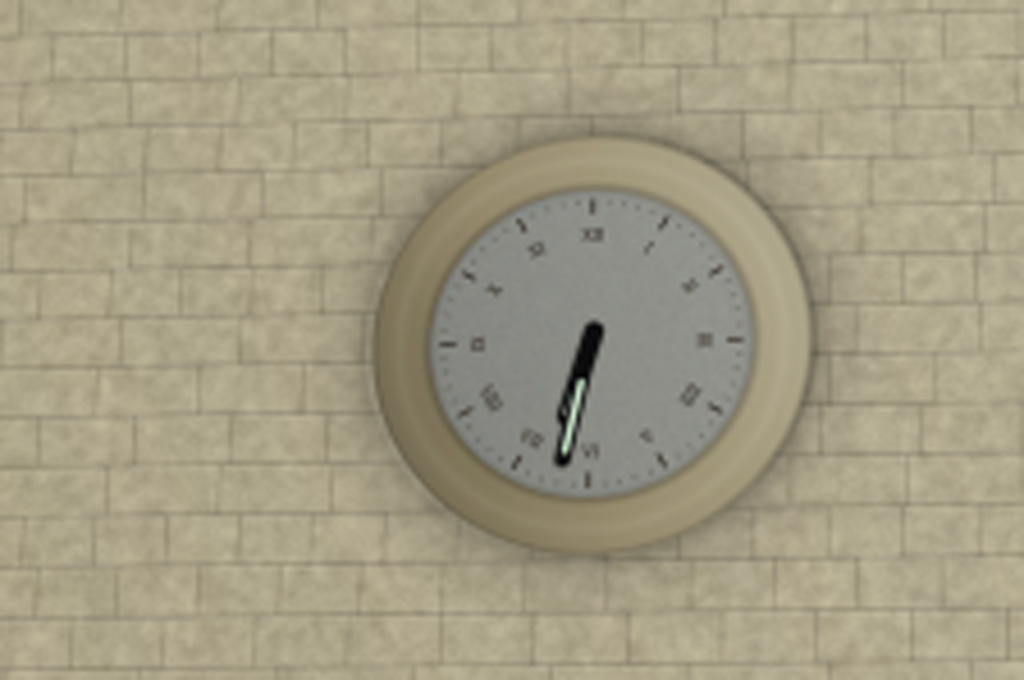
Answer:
{"hour": 6, "minute": 32}
